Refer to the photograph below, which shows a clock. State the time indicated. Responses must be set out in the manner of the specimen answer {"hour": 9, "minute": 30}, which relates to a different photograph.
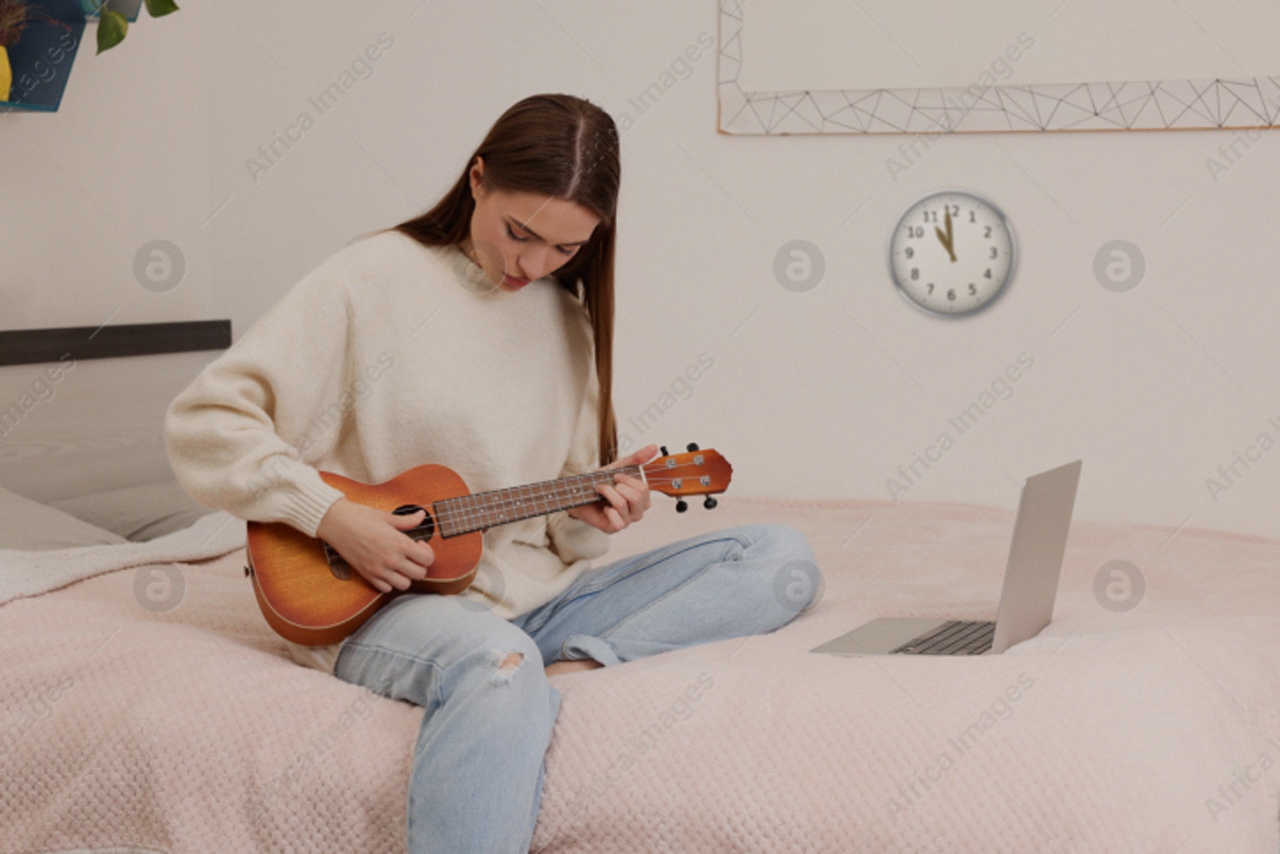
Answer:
{"hour": 10, "minute": 59}
